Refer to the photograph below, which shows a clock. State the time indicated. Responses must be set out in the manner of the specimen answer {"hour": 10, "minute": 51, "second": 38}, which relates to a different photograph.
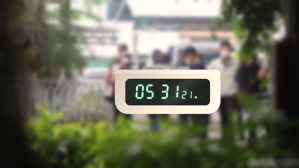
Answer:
{"hour": 5, "minute": 31, "second": 21}
